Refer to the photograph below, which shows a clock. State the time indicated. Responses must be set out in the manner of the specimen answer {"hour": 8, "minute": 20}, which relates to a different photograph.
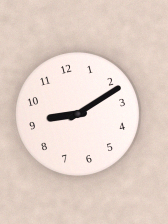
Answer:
{"hour": 9, "minute": 12}
